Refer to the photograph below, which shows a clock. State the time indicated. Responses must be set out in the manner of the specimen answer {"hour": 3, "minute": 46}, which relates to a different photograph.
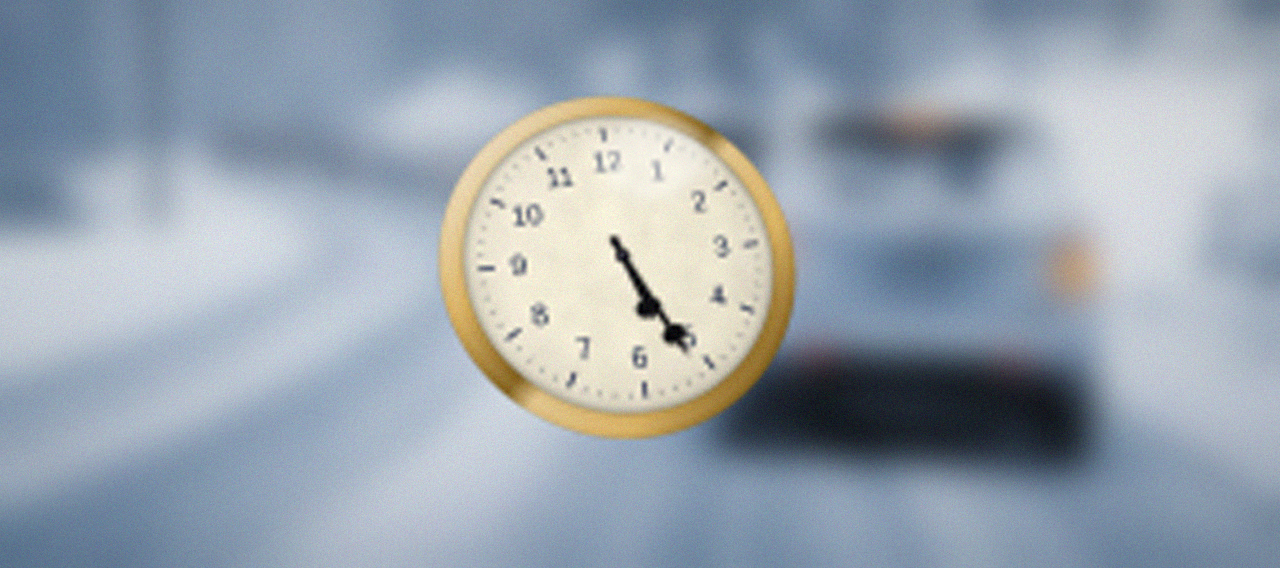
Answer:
{"hour": 5, "minute": 26}
